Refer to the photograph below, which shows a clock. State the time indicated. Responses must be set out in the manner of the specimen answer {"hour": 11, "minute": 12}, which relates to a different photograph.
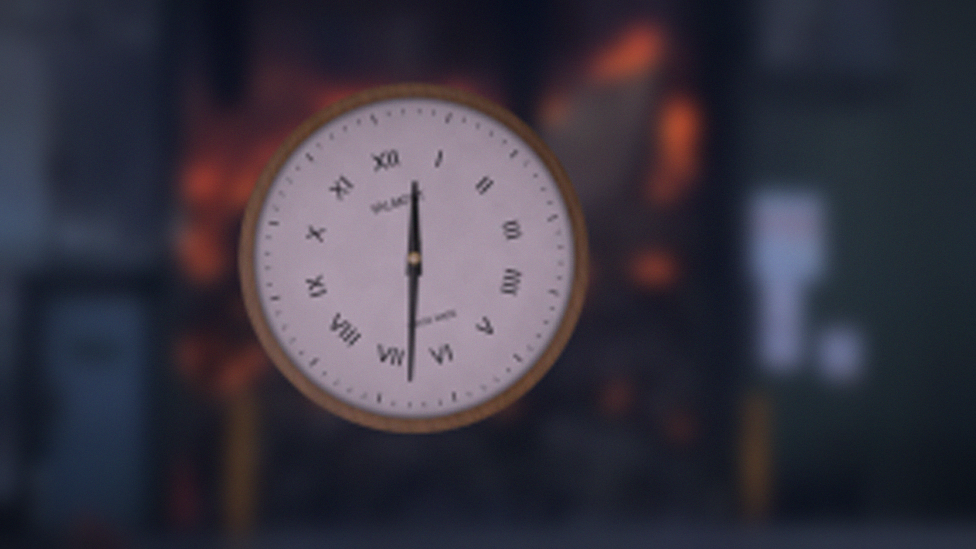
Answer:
{"hour": 12, "minute": 33}
